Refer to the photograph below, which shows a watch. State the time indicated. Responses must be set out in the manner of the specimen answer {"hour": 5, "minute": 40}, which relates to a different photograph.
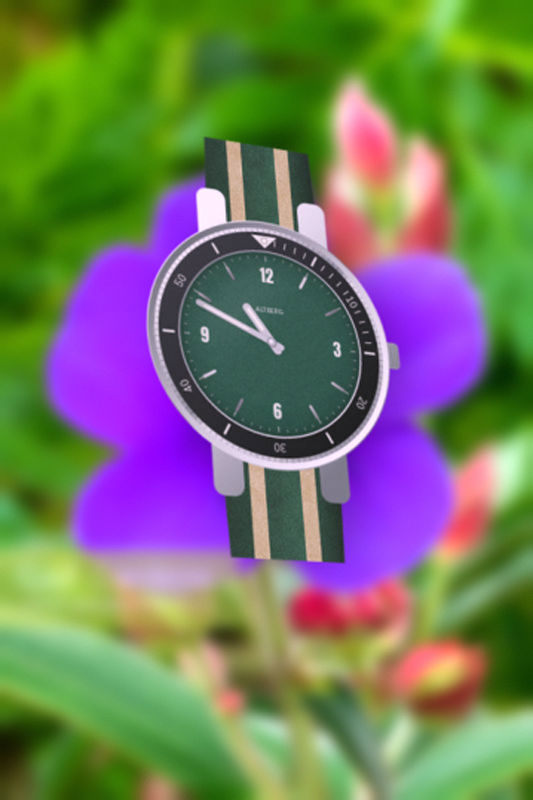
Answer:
{"hour": 10, "minute": 49}
